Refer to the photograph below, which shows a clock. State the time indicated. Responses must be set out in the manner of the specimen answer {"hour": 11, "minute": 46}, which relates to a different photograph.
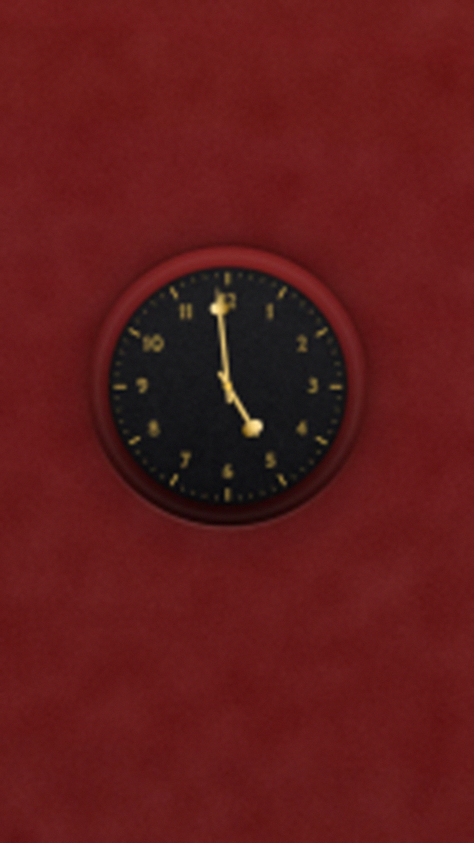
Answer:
{"hour": 4, "minute": 59}
